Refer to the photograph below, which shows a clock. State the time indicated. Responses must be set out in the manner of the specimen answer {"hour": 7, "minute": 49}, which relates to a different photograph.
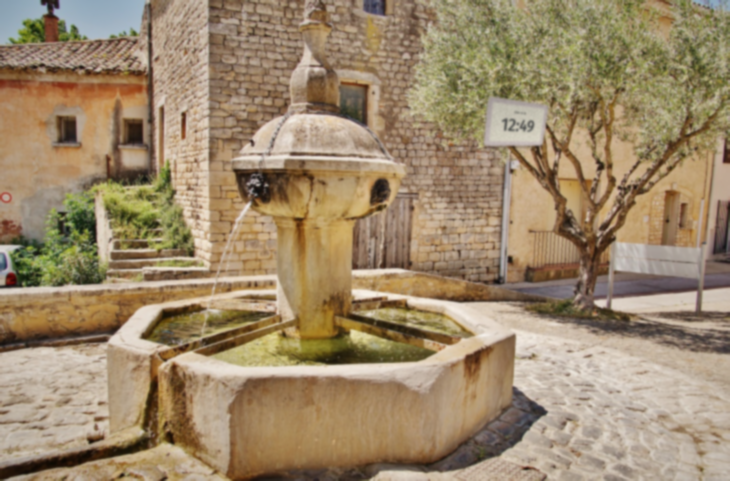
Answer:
{"hour": 12, "minute": 49}
